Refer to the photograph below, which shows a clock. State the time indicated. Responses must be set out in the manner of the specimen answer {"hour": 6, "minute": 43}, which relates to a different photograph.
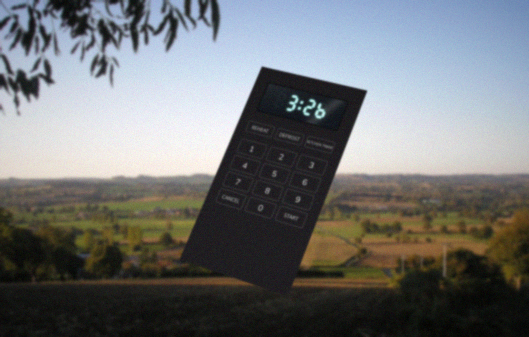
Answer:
{"hour": 3, "minute": 26}
